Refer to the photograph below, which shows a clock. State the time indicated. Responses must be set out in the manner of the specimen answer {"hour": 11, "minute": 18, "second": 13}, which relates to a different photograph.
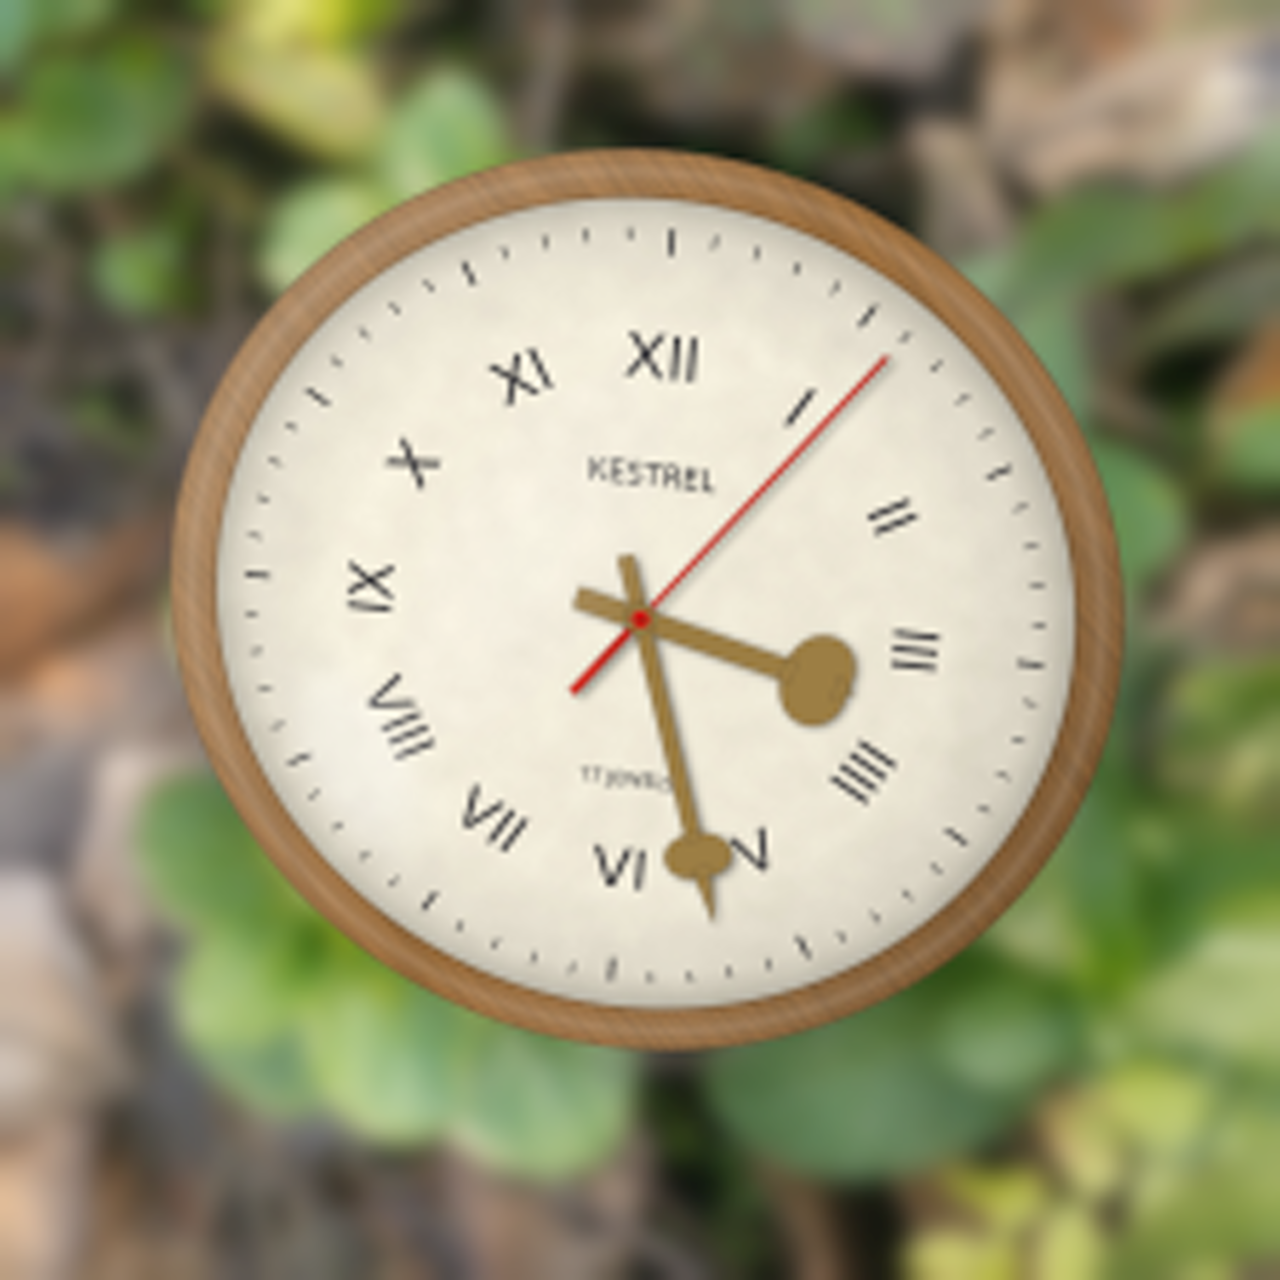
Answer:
{"hour": 3, "minute": 27, "second": 6}
